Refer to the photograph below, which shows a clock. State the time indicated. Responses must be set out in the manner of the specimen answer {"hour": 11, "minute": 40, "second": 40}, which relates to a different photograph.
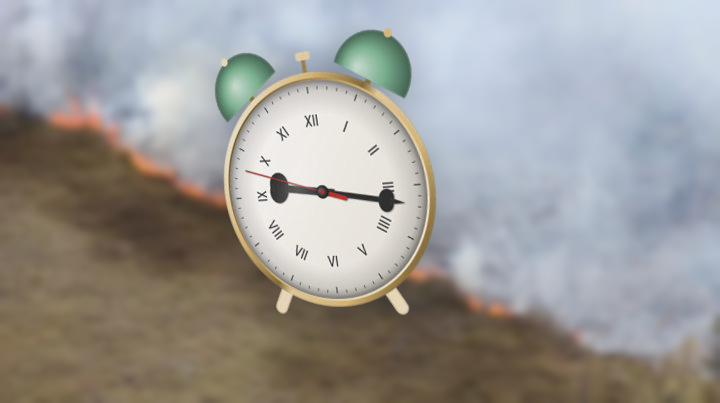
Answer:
{"hour": 9, "minute": 16, "second": 48}
